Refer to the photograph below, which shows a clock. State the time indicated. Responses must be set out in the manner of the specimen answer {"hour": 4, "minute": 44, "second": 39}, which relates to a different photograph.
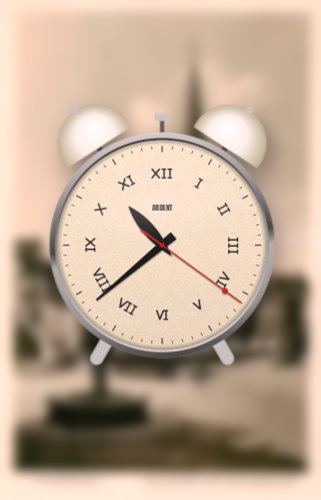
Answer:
{"hour": 10, "minute": 38, "second": 21}
